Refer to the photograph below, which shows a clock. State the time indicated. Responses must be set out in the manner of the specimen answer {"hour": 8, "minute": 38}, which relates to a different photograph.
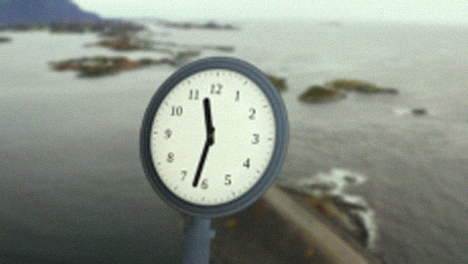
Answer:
{"hour": 11, "minute": 32}
